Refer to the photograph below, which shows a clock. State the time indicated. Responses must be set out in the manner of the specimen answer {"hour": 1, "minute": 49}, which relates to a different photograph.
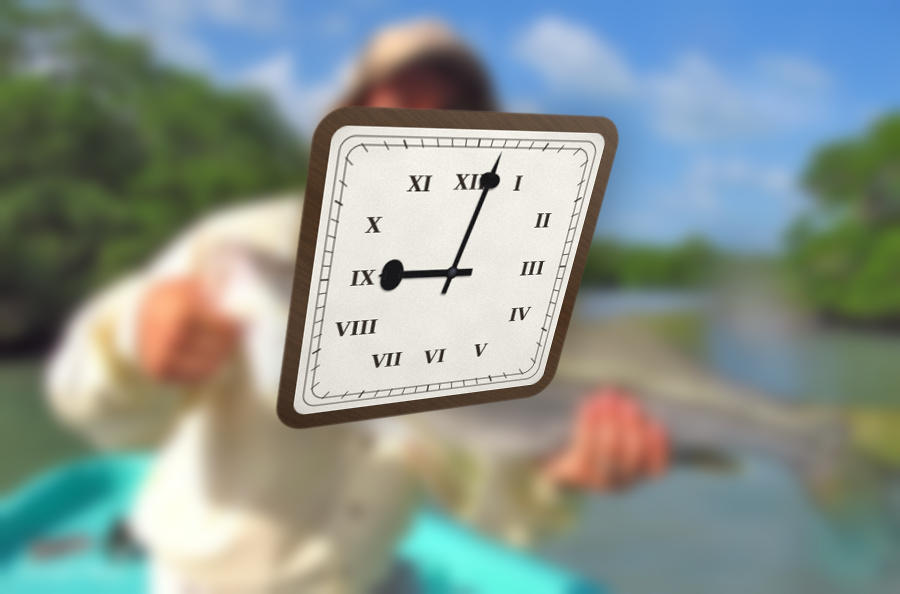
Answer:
{"hour": 9, "minute": 2}
